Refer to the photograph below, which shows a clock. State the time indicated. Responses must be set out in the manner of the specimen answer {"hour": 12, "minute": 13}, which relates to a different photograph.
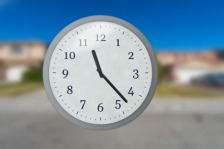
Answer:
{"hour": 11, "minute": 23}
